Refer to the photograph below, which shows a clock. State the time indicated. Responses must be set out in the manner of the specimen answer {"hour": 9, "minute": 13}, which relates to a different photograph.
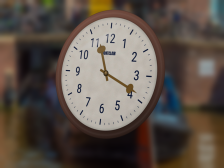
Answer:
{"hour": 11, "minute": 19}
